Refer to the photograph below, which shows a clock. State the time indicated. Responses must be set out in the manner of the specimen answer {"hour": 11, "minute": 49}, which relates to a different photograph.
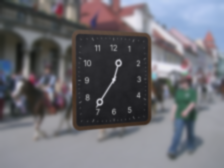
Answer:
{"hour": 12, "minute": 36}
